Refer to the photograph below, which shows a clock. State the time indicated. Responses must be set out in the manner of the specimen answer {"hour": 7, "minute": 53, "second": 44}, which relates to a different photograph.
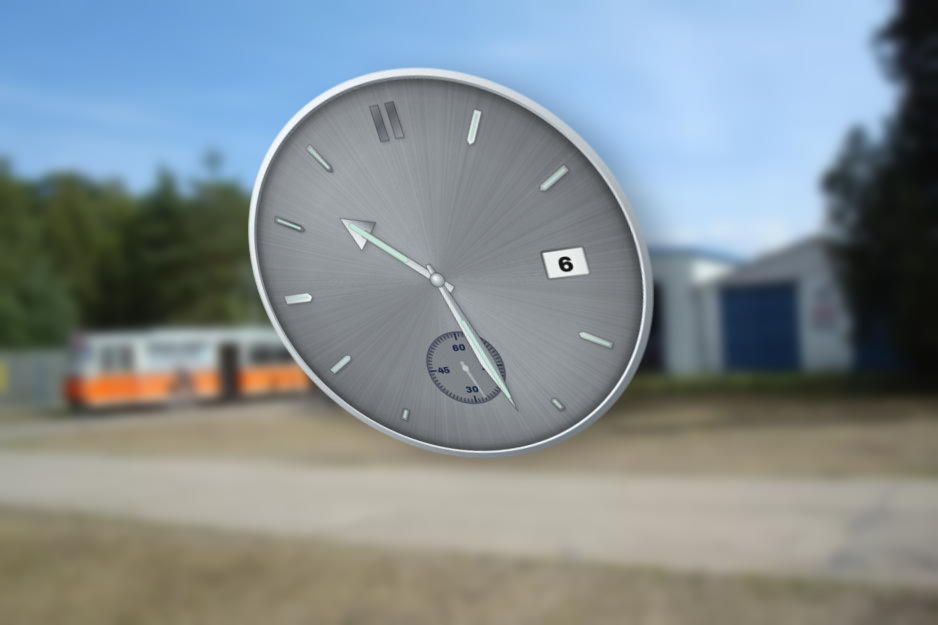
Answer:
{"hour": 10, "minute": 27, "second": 27}
